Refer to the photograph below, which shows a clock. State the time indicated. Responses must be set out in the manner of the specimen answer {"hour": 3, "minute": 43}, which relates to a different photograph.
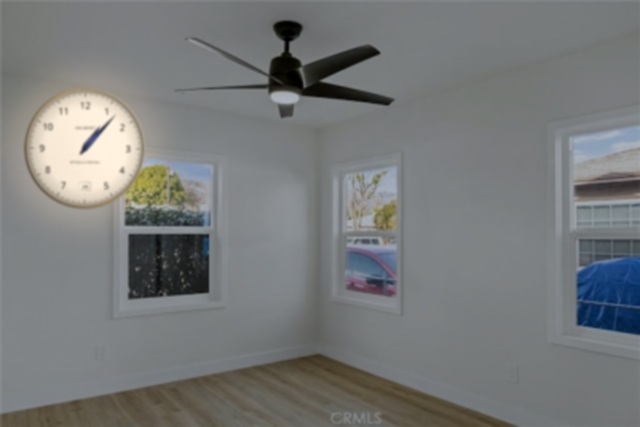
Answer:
{"hour": 1, "minute": 7}
